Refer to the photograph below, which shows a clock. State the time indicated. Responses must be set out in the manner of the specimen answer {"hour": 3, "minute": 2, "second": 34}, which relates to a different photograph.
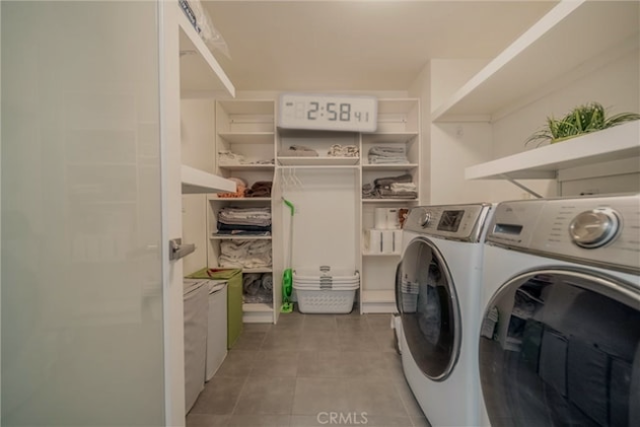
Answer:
{"hour": 2, "minute": 58, "second": 41}
